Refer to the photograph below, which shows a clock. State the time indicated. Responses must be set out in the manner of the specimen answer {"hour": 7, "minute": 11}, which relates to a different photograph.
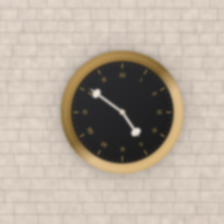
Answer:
{"hour": 4, "minute": 51}
